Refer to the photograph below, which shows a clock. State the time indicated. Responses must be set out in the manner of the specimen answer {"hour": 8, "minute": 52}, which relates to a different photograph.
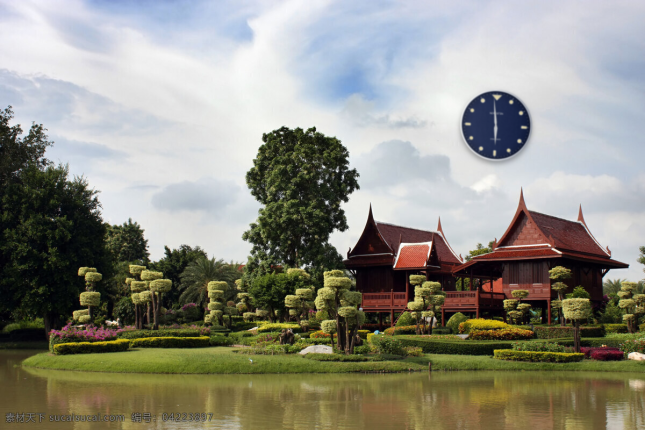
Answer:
{"hour": 5, "minute": 59}
